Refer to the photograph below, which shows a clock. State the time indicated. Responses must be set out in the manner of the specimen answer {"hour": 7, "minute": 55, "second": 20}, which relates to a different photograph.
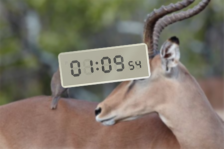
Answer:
{"hour": 1, "minute": 9, "second": 54}
